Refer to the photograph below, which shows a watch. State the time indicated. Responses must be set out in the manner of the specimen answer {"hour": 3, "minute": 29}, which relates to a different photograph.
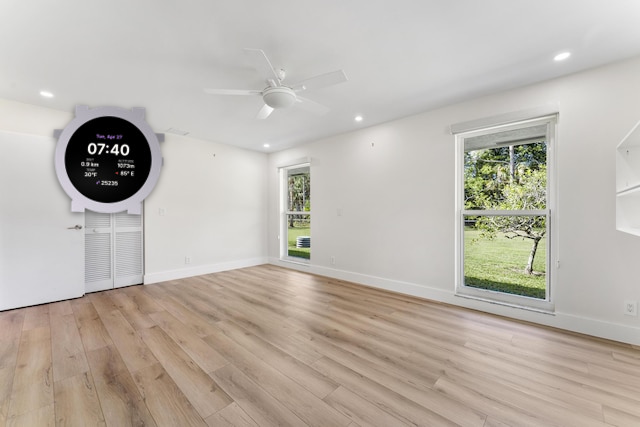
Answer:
{"hour": 7, "minute": 40}
